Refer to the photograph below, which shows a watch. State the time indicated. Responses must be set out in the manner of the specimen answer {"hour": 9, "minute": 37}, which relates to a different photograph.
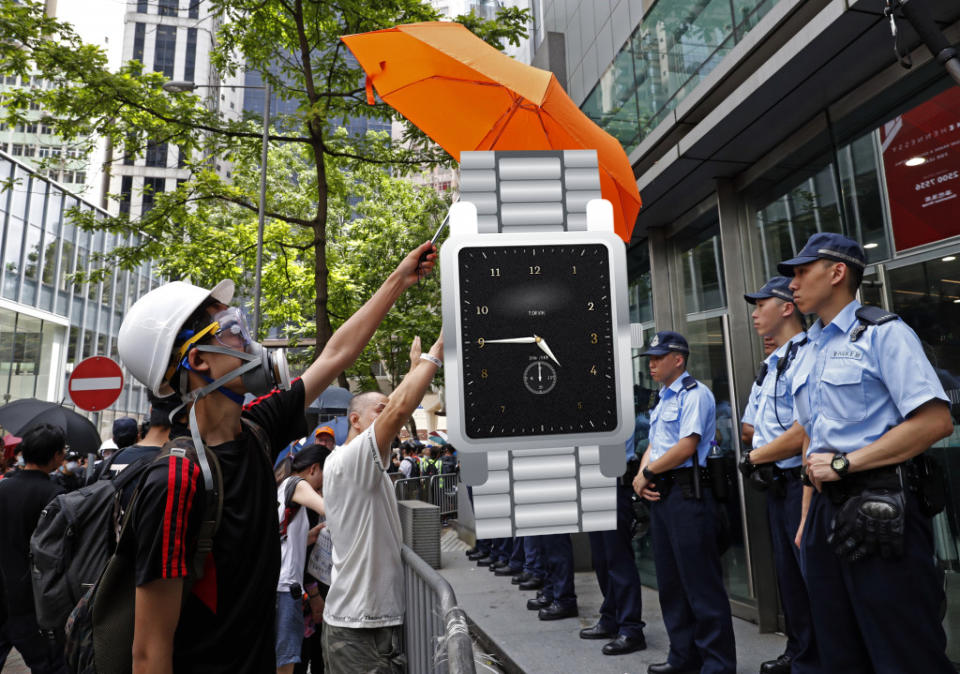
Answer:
{"hour": 4, "minute": 45}
